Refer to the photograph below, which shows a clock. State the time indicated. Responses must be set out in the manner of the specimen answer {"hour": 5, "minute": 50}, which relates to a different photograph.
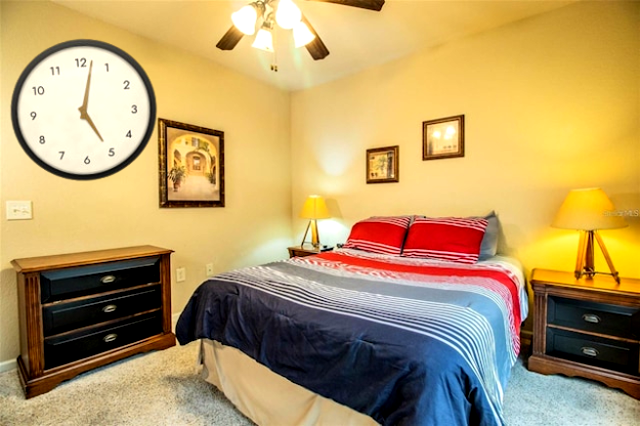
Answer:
{"hour": 5, "minute": 2}
